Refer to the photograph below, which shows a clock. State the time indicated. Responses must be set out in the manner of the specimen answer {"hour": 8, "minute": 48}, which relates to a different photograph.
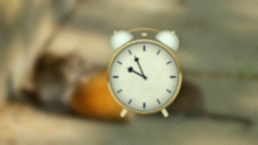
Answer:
{"hour": 9, "minute": 56}
